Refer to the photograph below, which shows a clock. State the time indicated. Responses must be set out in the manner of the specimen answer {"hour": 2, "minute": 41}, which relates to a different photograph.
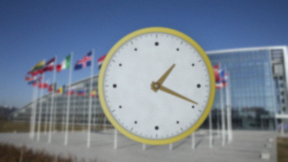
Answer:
{"hour": 1, "minute": 19}
